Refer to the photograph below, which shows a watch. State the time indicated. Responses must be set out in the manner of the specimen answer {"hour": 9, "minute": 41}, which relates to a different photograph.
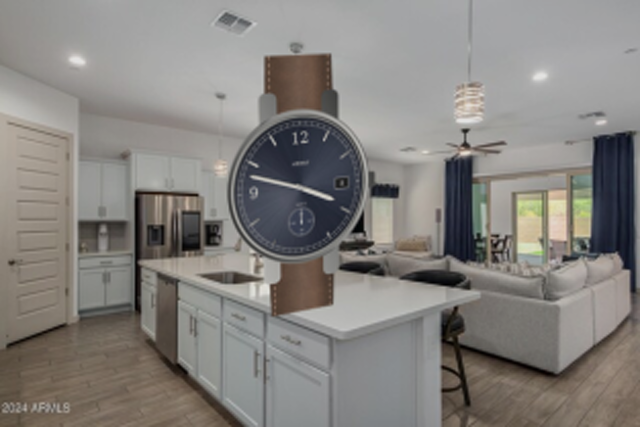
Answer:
{"hour": 3, "minute": 48}
